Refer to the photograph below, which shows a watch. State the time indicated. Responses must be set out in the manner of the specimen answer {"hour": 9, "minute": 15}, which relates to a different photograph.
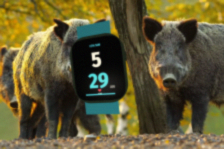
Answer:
{"hour": 5, "minute": 29}
